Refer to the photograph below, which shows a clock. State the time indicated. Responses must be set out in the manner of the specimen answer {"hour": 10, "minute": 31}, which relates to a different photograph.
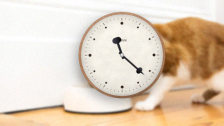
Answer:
{"hour": 11, "minute": 22}
